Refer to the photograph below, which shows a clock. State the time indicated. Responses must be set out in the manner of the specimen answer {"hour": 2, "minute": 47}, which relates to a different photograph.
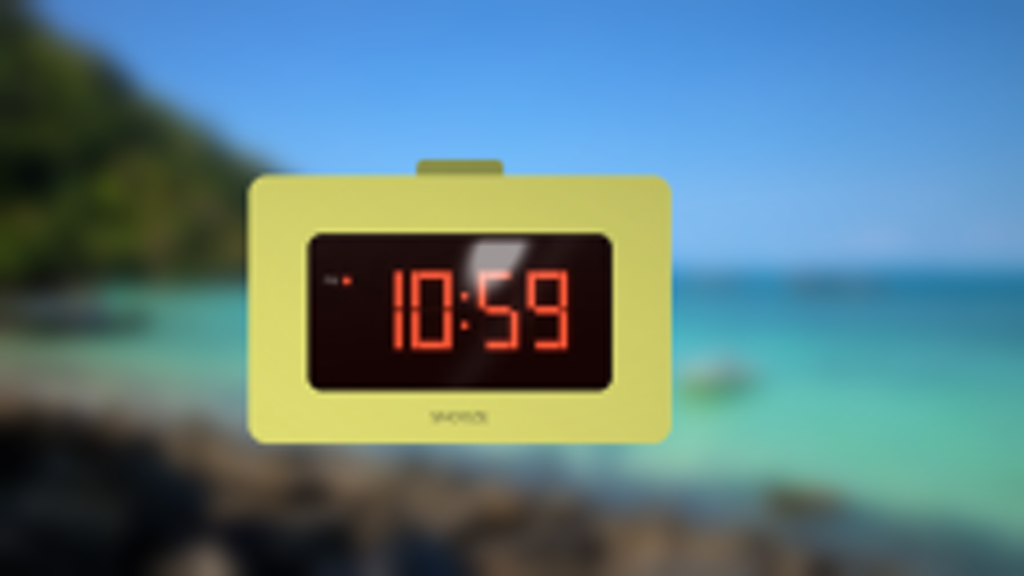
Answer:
{"hour": 10, "minute": 59}
